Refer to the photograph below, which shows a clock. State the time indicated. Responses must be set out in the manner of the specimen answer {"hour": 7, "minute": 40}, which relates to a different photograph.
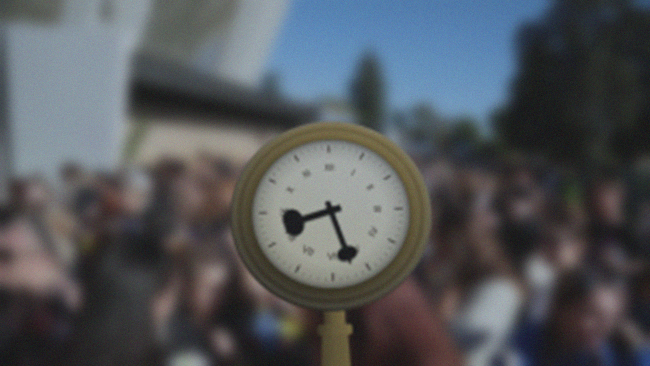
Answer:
{"hour": 8, "minute": 27}
